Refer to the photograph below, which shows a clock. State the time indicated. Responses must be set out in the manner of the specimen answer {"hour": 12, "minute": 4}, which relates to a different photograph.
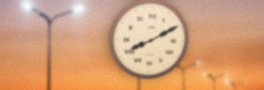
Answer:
{"hour": 8, "minute": 10}
